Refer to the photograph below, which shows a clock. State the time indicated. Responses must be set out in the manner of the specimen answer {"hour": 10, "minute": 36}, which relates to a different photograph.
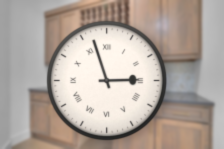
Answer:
{"hour": 2, "minute": 57}
